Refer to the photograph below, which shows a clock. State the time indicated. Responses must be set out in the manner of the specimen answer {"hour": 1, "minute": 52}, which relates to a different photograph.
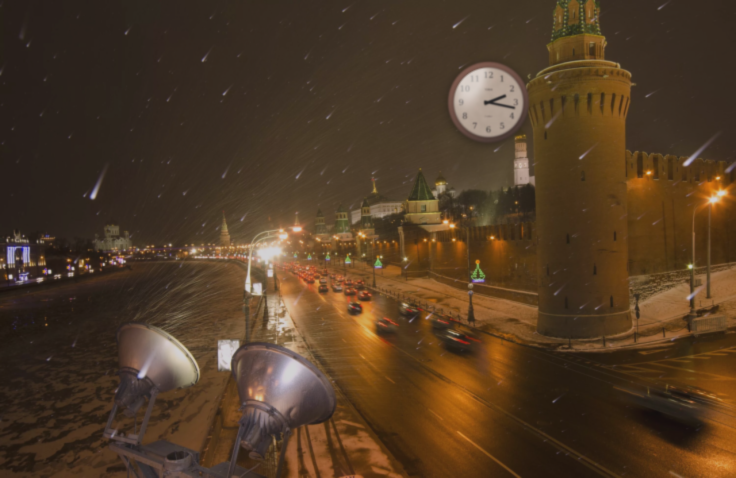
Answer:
{"hour": 2, "minute": 17}
